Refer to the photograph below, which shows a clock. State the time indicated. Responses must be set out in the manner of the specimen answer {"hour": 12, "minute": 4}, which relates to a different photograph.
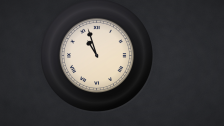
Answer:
{"hour": 10, "minute": 57}
